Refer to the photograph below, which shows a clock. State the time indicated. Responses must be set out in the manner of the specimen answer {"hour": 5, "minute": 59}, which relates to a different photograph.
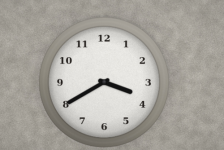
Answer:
{"hour": 3, "minute": 40}
